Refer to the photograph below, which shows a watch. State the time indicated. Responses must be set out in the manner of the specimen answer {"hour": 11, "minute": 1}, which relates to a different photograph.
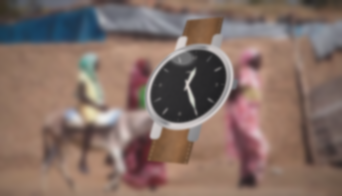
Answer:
{"hour": 12, "minute": 25}
